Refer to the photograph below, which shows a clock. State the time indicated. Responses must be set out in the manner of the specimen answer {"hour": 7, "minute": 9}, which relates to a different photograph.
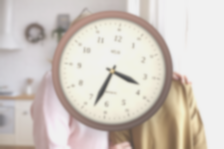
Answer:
{"hour": 3, "minute": 33}
